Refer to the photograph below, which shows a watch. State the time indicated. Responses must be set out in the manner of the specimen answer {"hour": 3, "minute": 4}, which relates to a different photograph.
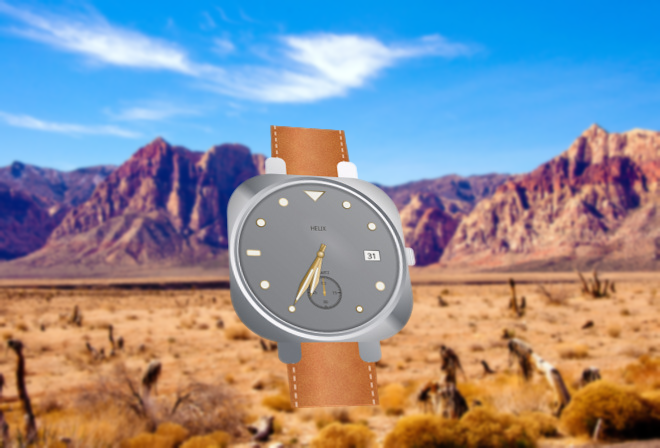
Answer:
{"hour": 6, "minute": 35}
